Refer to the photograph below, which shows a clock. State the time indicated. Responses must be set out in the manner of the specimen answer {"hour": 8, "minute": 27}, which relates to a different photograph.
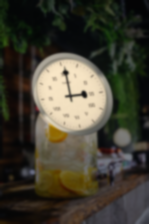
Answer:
{"hour": 3, "minute": 1}
